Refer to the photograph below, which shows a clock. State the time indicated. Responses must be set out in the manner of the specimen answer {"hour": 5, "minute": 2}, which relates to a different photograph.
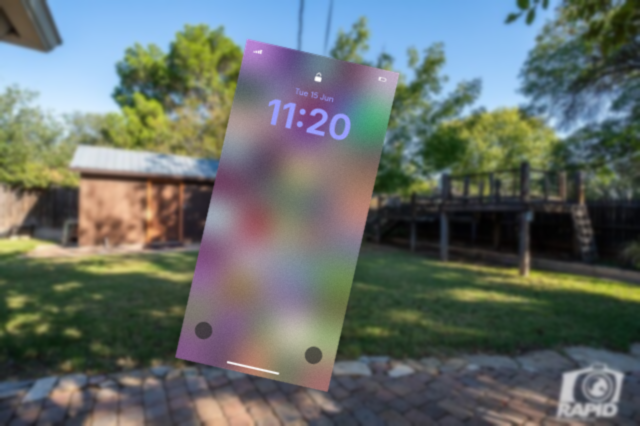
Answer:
{"hour": 11, "minute": 20}
